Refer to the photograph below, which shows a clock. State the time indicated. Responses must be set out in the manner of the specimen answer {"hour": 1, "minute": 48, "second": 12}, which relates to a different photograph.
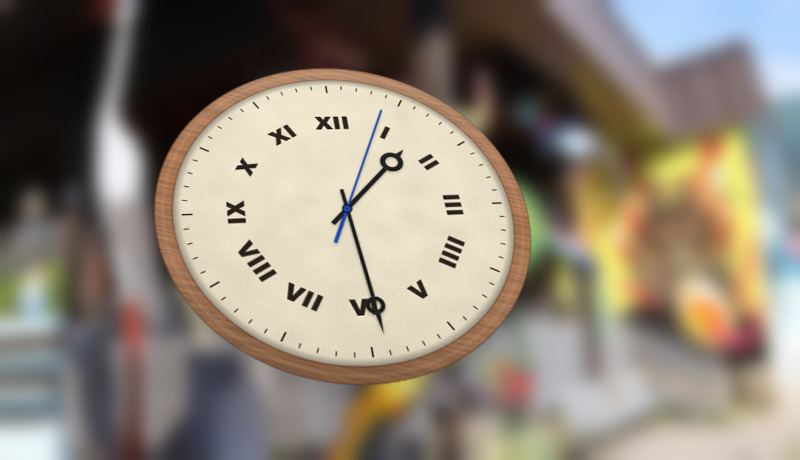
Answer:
{"hour": 1, "minute": 29, "second": 4}
